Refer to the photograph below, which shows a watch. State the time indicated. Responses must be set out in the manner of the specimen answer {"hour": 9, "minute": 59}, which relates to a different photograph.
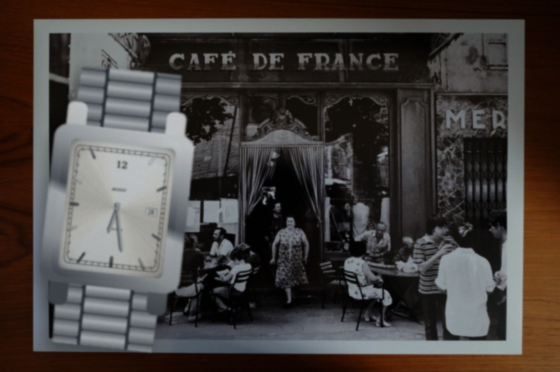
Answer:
{"hour": 6, "minute": 28}
